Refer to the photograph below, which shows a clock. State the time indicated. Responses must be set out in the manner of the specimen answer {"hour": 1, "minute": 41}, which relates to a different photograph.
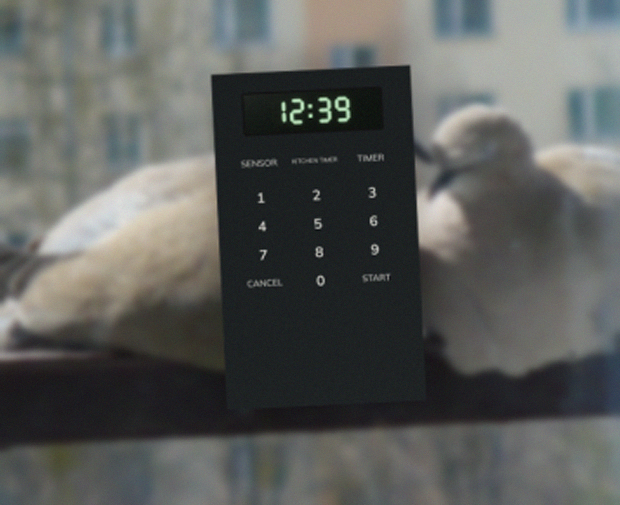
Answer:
{"hour": 12, "minute": 39}
